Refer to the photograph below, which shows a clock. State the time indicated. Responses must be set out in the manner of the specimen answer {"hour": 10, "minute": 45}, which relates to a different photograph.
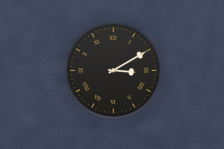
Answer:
{"hour": 3, "minute": 10}
